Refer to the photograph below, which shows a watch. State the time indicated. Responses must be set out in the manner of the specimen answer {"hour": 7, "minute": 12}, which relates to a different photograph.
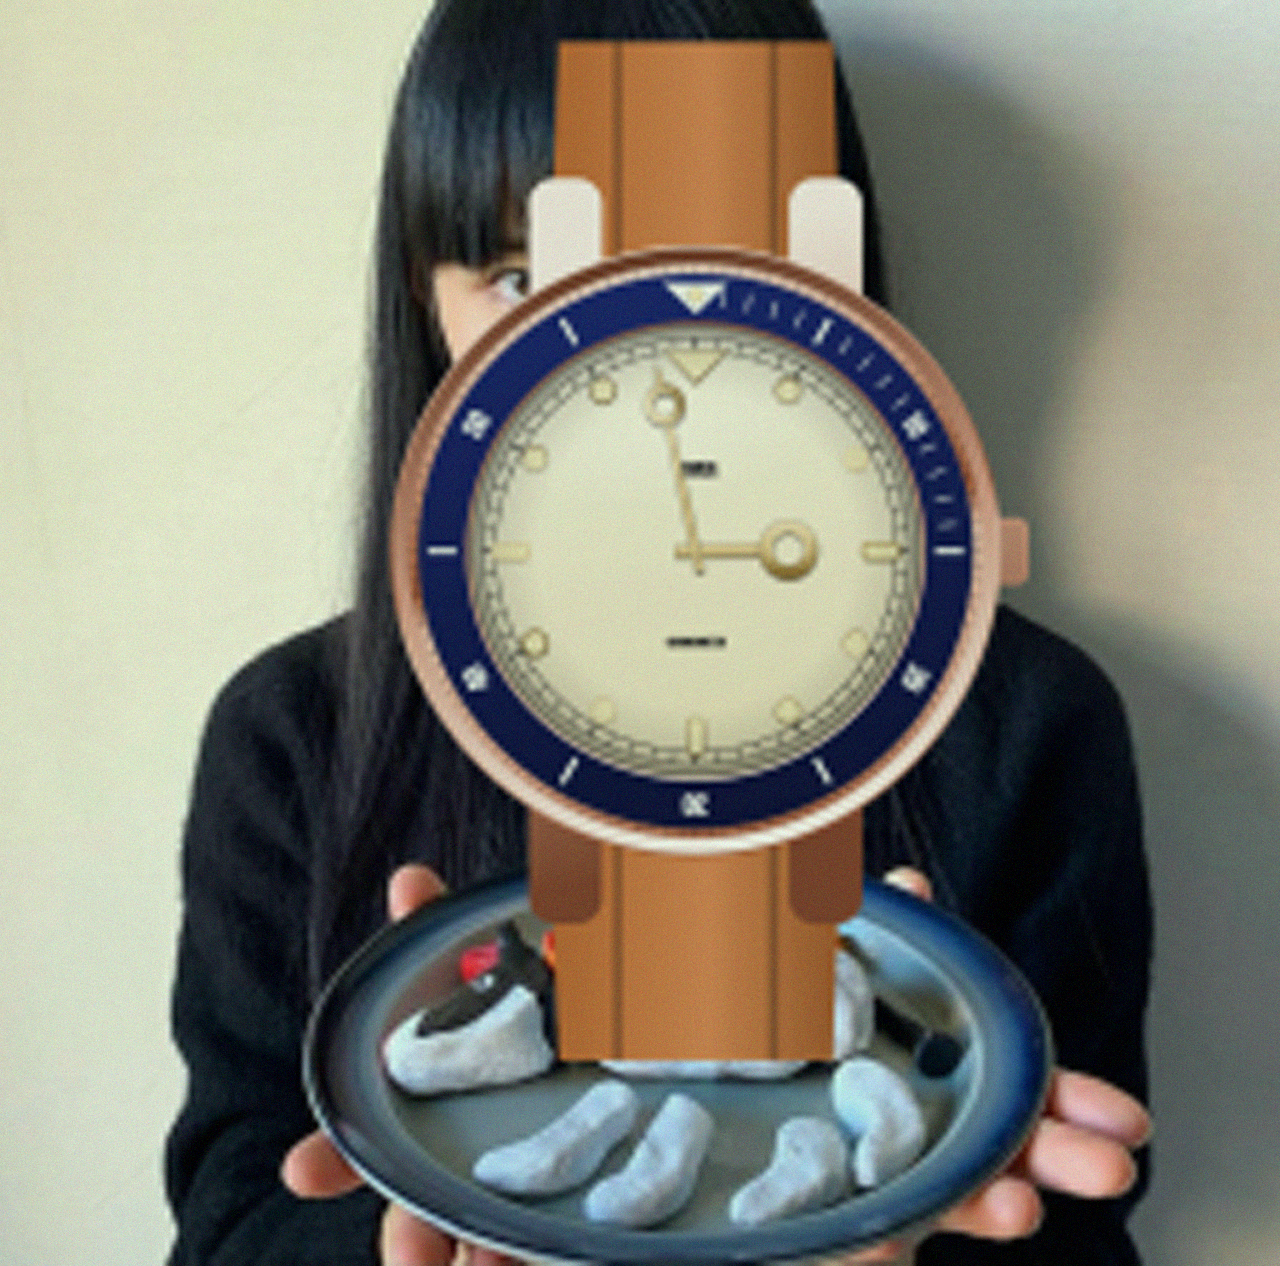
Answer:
{"hour": 2, "minute": 58}
